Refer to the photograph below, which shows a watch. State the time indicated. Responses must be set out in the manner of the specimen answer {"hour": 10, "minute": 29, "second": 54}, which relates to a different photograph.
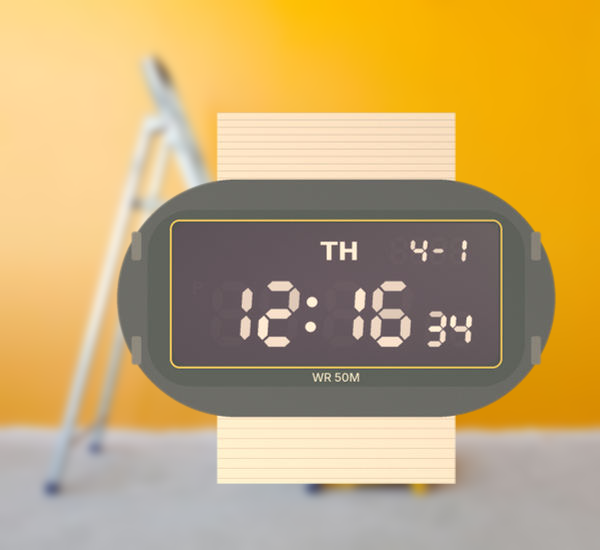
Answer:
{"hour": 12, "minute": 16, "second": 34}
